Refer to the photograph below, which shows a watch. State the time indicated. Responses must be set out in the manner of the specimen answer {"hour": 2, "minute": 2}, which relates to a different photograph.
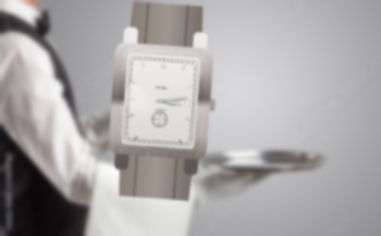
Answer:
{"hour": 3, "minute": 13}
